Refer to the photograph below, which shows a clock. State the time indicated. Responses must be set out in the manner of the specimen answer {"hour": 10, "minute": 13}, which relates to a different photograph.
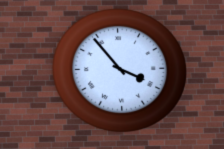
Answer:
{"hour": 3, "minute": 54}
